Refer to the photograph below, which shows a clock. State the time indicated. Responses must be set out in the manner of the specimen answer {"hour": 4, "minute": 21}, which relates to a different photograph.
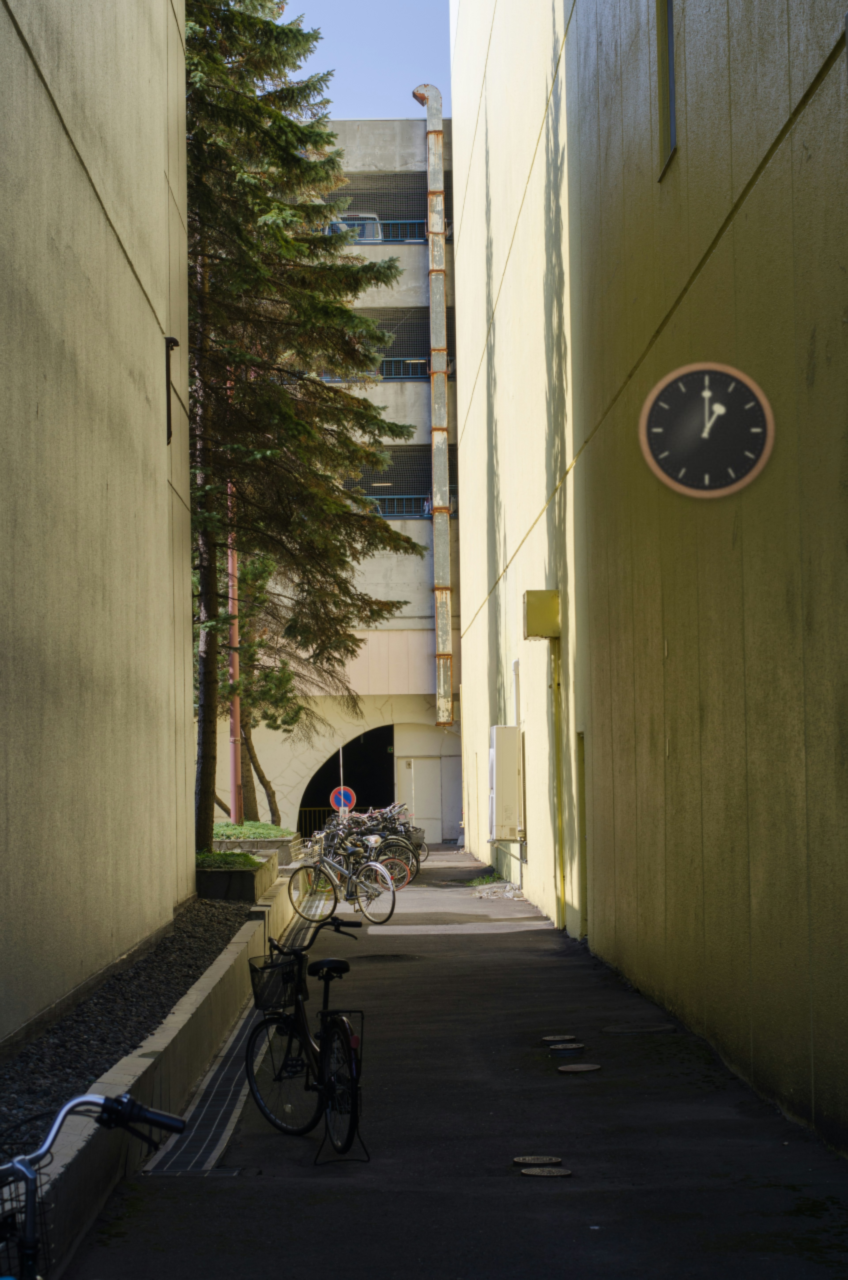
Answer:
{"hour": 1, "minute": 0}
